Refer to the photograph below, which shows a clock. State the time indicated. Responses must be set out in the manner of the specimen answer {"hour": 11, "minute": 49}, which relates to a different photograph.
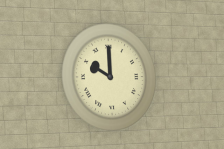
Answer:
{"hour": 10, "minute": 0}
